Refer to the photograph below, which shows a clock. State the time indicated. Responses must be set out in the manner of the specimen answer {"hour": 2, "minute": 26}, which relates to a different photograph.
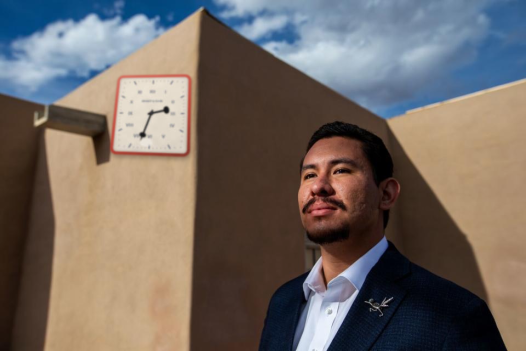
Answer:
{"hour": 2, "minute": 33}
